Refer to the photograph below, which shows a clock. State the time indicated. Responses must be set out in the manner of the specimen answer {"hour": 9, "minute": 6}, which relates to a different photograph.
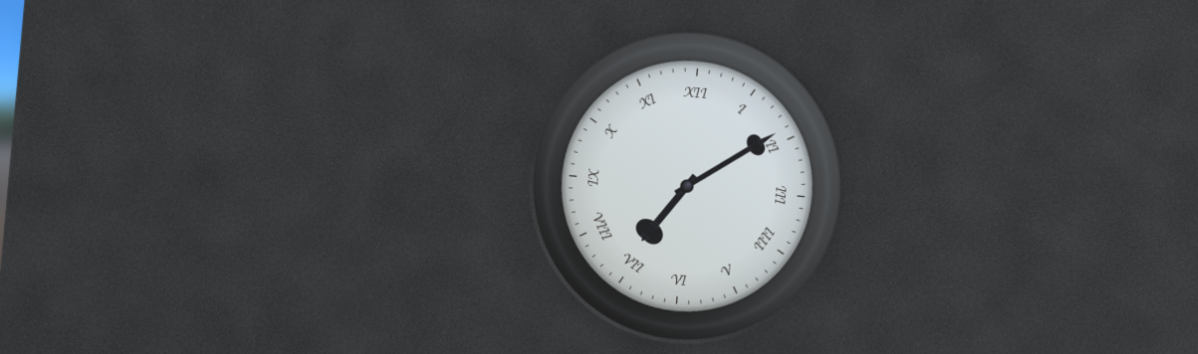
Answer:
{"hour": 7, "minute": 9}
